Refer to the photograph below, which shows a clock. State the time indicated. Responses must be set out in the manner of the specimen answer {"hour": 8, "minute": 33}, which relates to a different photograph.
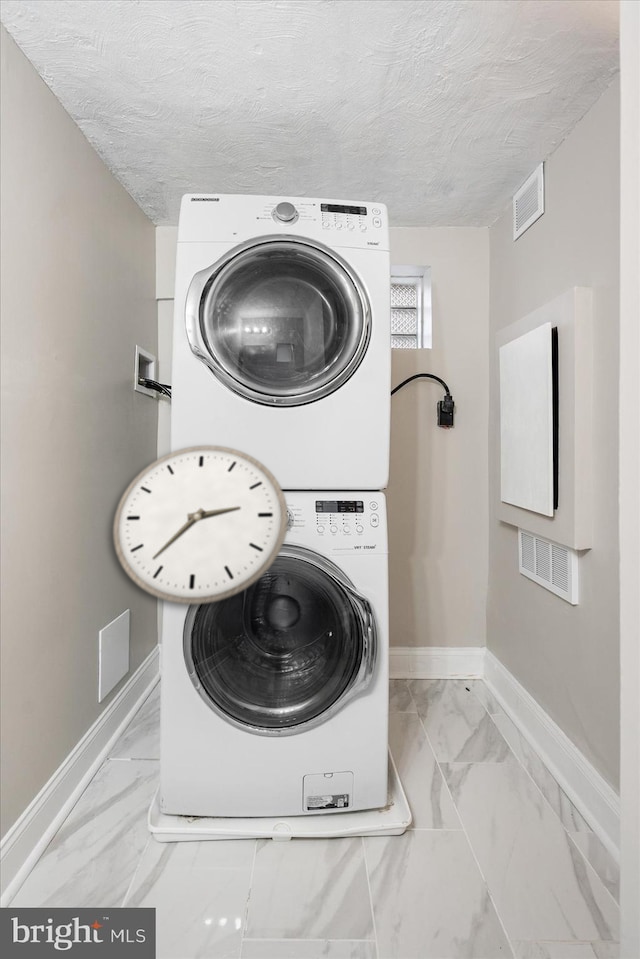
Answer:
{"hour": 2, "minute": 37}
